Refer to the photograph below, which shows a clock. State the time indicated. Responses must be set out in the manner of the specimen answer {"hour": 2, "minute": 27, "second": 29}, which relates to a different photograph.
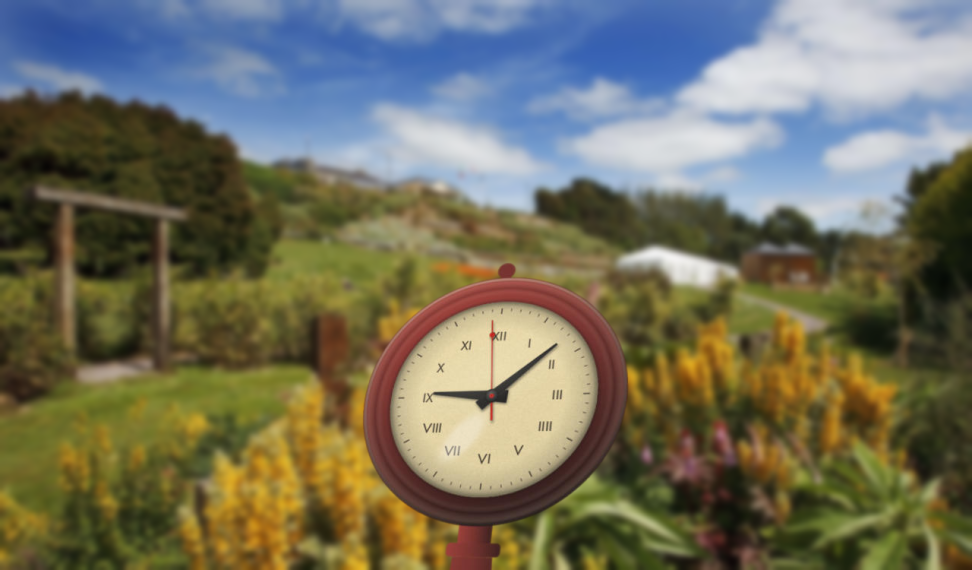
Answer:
{"hour": 9, "minute": 7, "second": 59}
